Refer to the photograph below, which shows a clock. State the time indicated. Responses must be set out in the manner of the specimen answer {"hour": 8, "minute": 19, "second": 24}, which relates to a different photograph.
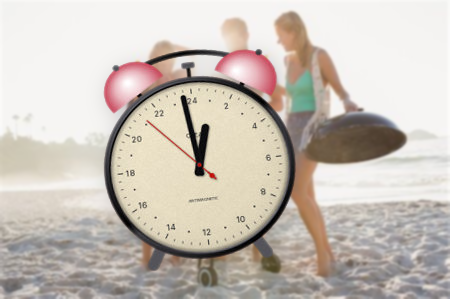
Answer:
{"hour": 0, "minute": 58, "second": 53}
